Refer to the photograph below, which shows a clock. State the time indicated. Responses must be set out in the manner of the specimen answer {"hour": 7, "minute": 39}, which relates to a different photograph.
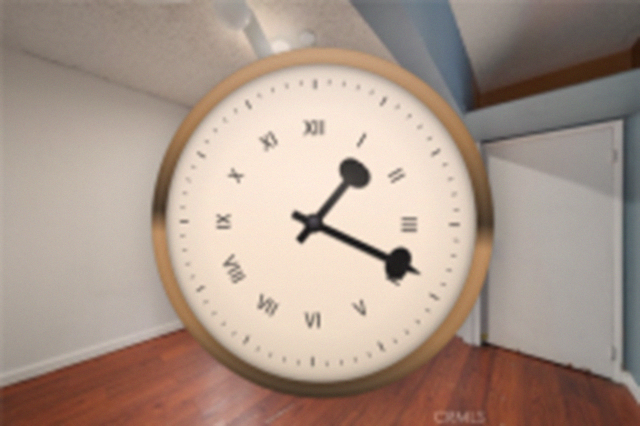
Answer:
{"hour": 1, "minute": 19}
